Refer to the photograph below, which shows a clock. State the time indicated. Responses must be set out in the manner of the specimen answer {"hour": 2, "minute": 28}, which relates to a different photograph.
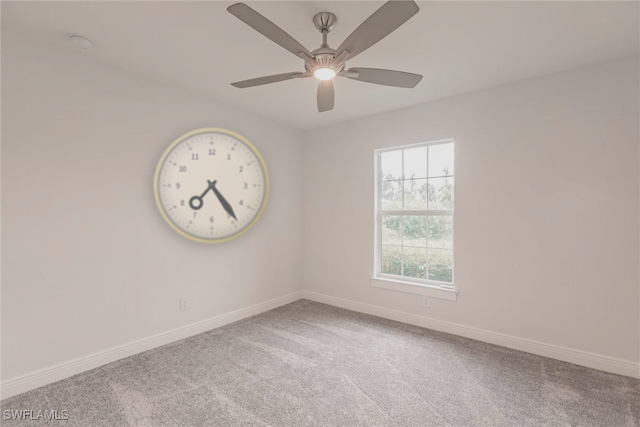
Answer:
{"hour": 7, "minute": 24}
